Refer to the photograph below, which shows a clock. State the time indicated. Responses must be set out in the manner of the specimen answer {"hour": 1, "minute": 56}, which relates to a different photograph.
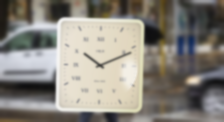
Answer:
{"hour": 10, "minute": 11}
